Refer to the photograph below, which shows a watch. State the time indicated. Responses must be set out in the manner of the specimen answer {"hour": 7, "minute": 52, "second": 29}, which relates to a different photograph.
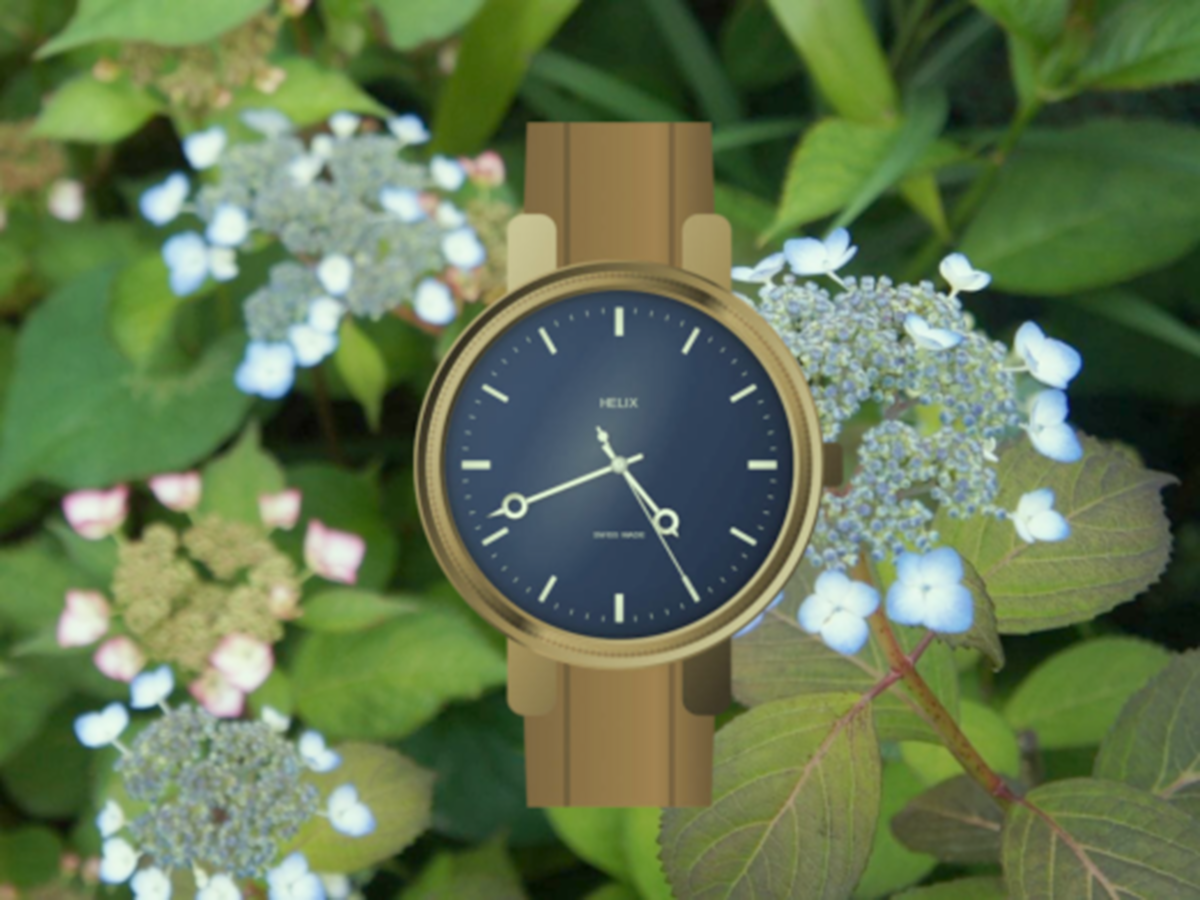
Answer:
{"hour": 4, "minute": 41, "second": 25}
